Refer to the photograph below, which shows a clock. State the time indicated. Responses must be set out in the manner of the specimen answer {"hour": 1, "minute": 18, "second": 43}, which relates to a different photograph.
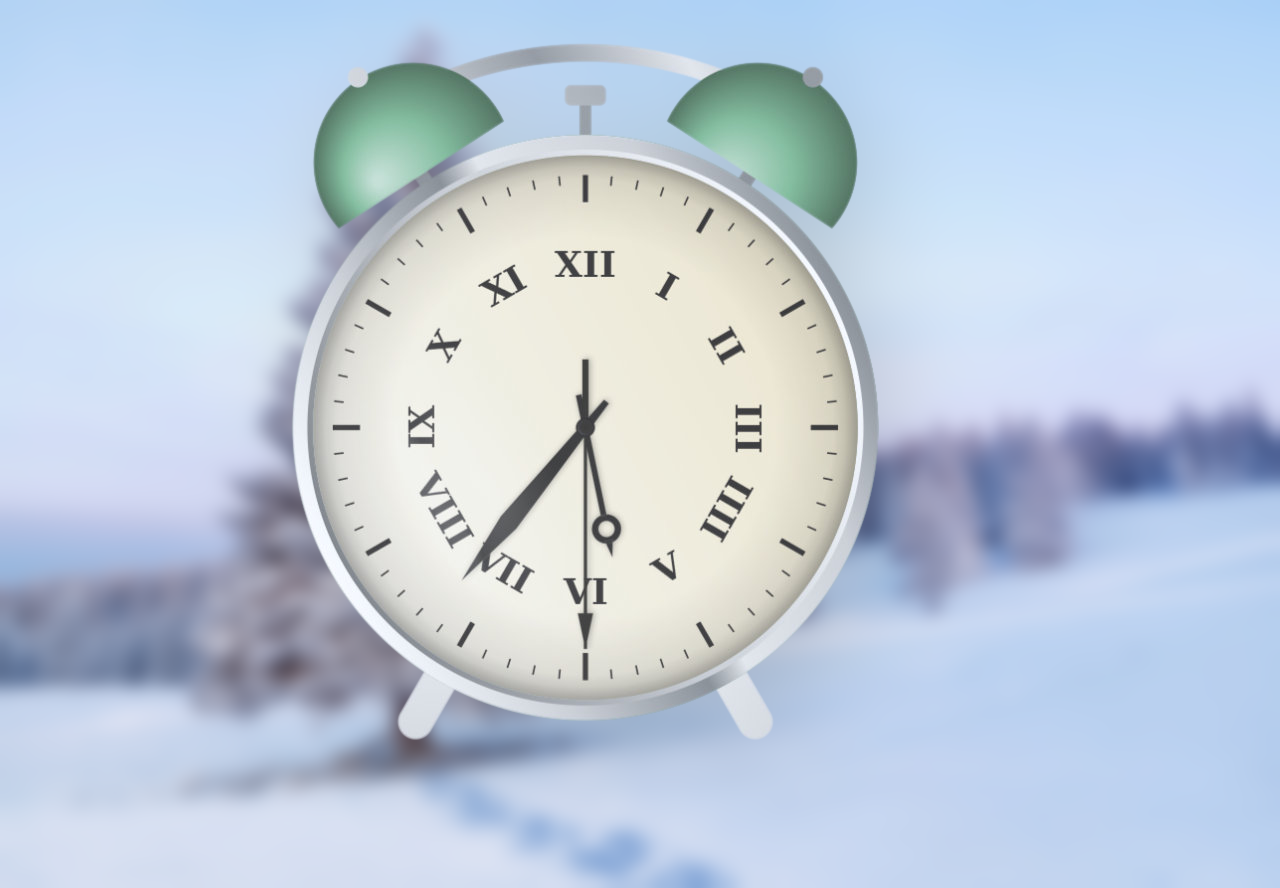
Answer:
{"hour": 5, "minute": 36, "second": 30}
